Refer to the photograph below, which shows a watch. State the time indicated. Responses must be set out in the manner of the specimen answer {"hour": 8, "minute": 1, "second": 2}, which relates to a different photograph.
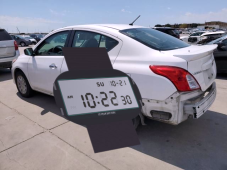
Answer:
{"hour": 10, "minute": 22, "second": 30}
